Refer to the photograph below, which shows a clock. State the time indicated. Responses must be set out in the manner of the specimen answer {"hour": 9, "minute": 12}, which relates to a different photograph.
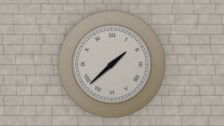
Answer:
{"hour": 1, "minute": 38}
